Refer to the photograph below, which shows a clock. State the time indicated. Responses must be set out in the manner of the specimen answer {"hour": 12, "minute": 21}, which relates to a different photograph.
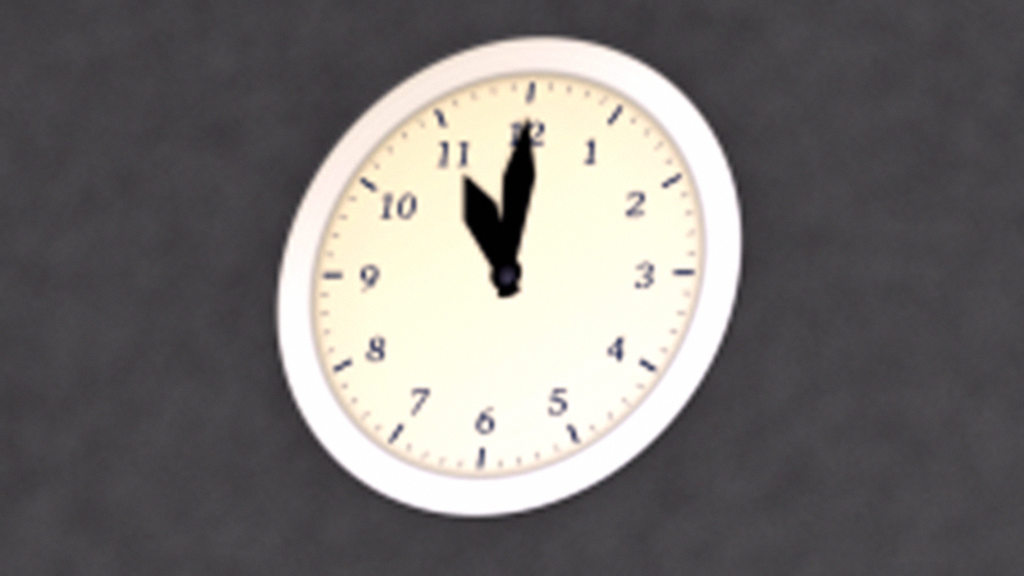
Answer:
{"hour": 11, "minute": 0}
